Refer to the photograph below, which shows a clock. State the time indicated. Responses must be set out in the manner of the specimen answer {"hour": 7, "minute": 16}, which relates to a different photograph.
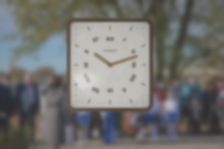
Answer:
{"hour": 10, "minute": 12}
